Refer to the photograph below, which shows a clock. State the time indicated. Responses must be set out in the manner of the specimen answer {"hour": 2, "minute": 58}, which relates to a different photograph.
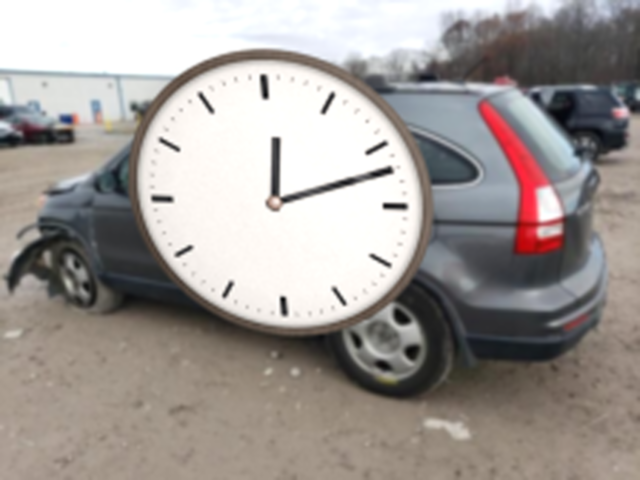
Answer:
{"hour": 12, "minute": 12}
